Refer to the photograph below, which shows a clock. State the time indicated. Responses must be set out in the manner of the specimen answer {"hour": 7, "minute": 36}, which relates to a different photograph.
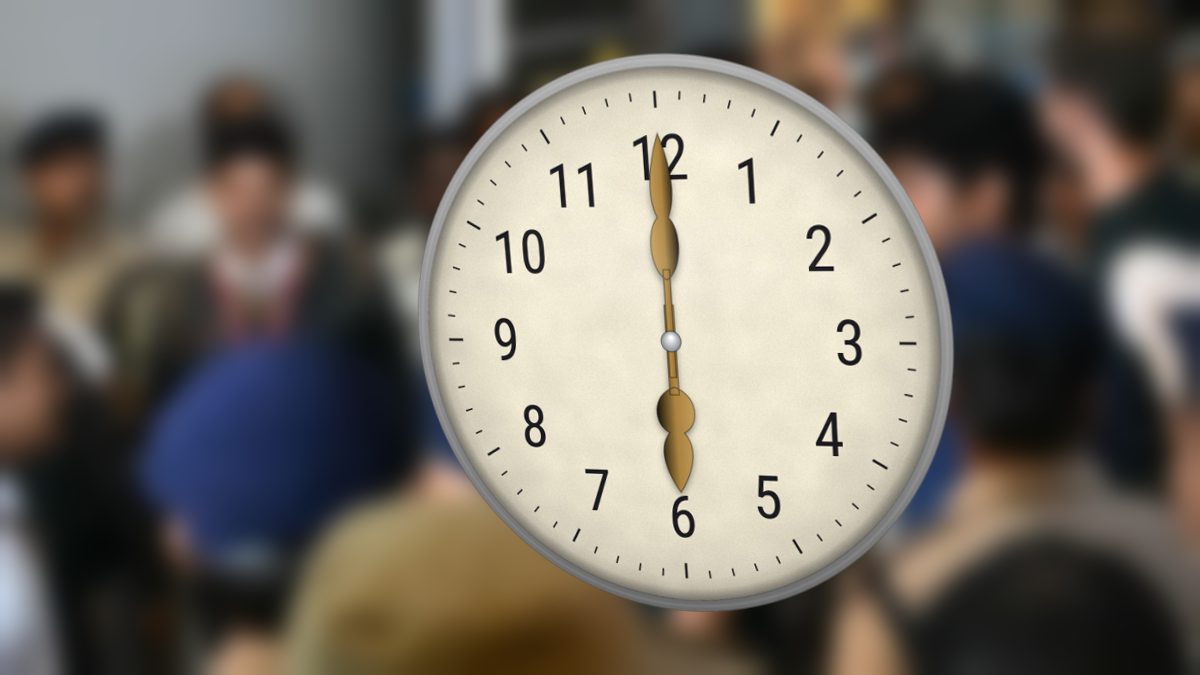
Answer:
{"hour": 6, "minute": 0}
